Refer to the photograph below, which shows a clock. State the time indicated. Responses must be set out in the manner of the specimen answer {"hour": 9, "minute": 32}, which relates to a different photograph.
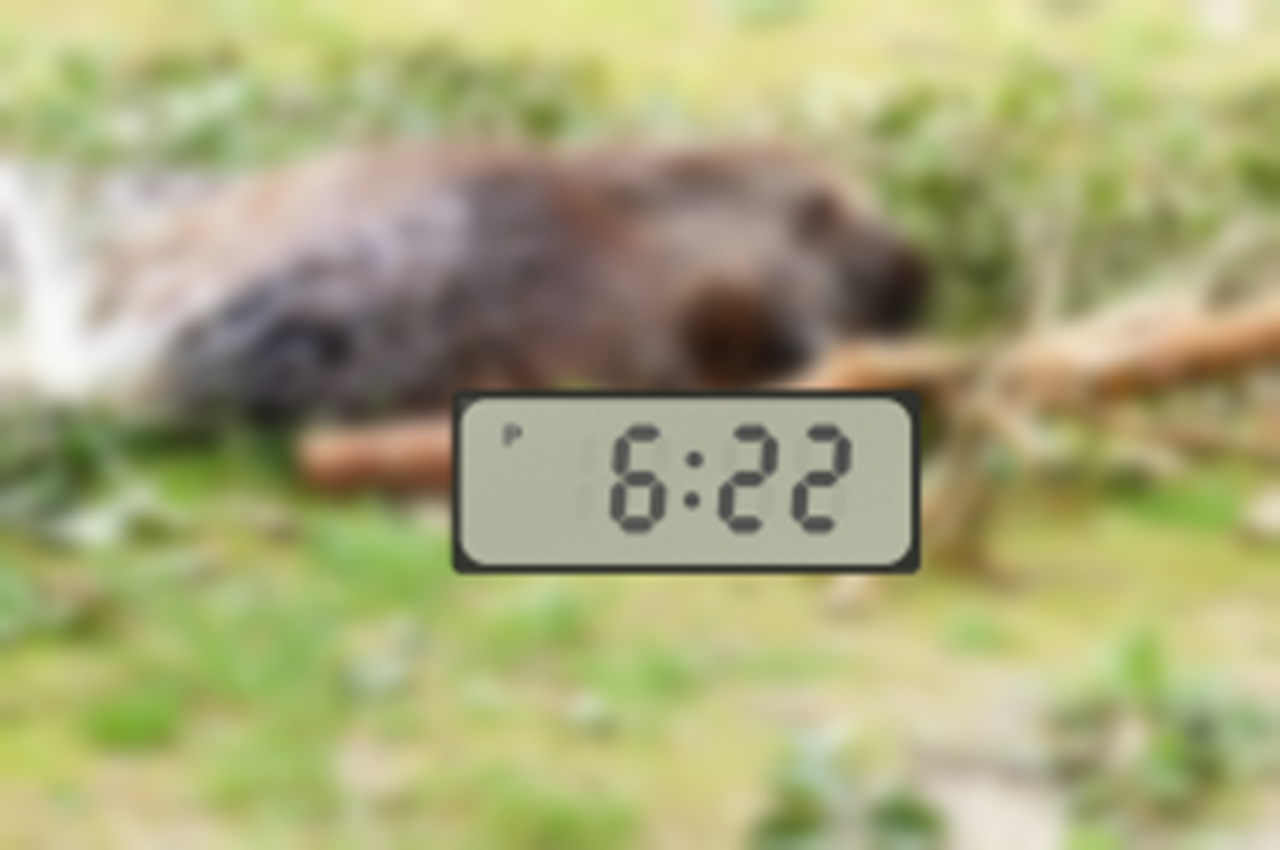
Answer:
{"hour": 6, "minute": 22}
